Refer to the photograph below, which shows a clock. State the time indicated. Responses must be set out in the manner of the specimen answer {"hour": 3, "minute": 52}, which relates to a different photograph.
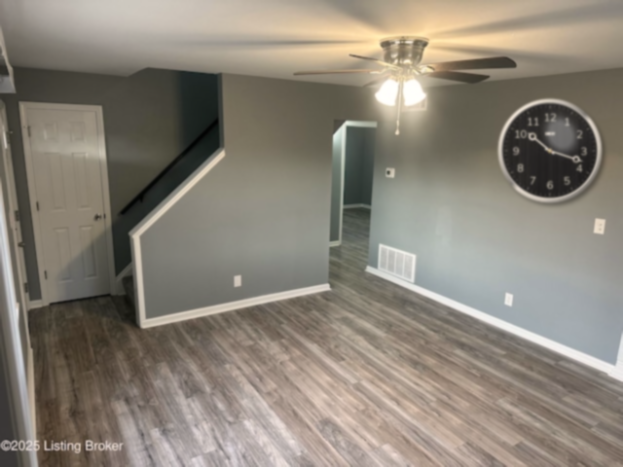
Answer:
{"hour": 10, "minute": 18}
